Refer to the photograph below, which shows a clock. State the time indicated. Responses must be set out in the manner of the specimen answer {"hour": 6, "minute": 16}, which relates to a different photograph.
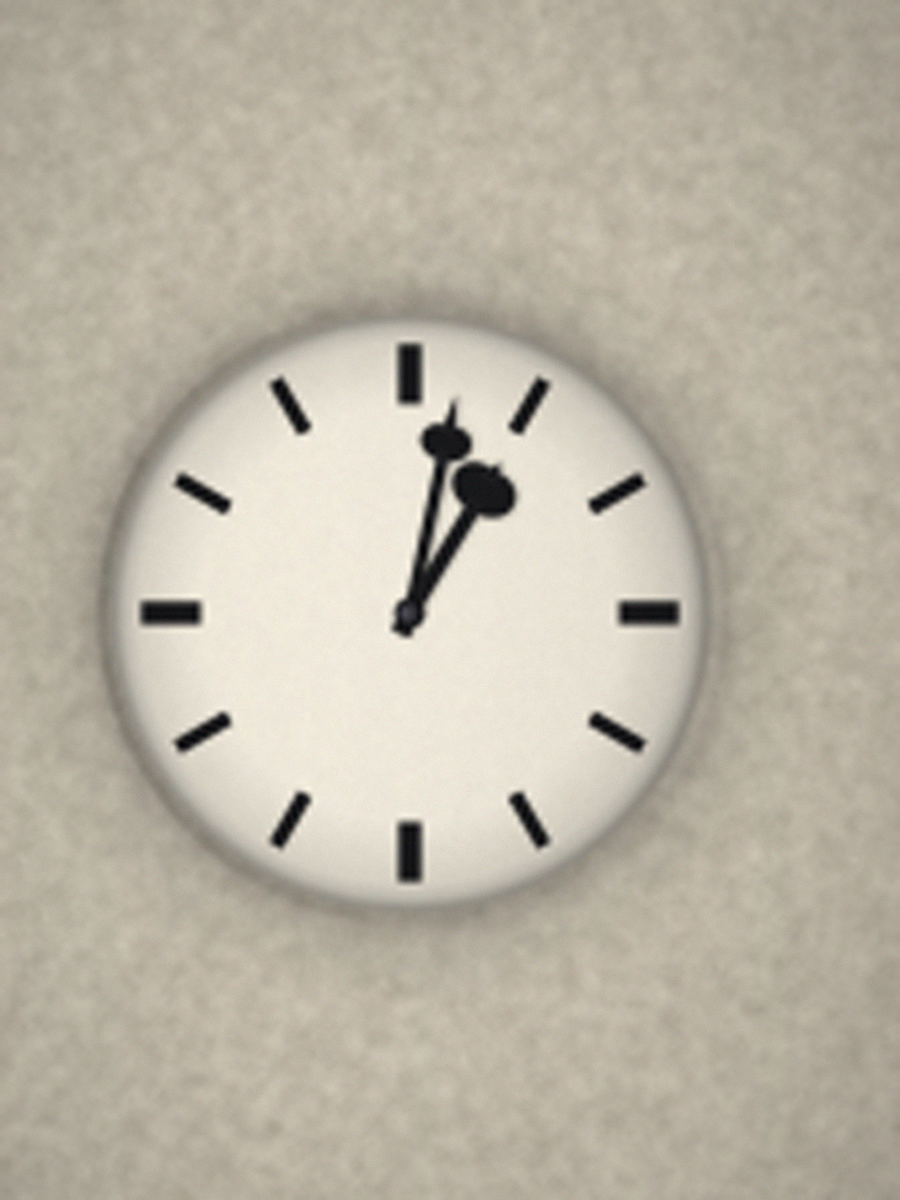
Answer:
{"hour": 1, "minute": 2}
